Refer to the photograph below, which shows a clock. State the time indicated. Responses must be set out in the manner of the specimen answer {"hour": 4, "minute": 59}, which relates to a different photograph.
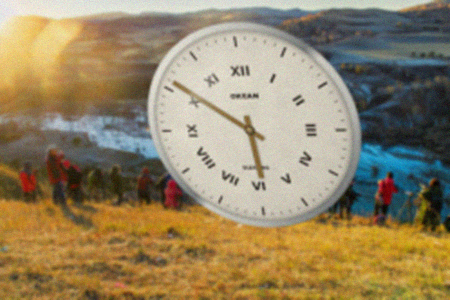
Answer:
{"hour": 5, "minute": 51}
